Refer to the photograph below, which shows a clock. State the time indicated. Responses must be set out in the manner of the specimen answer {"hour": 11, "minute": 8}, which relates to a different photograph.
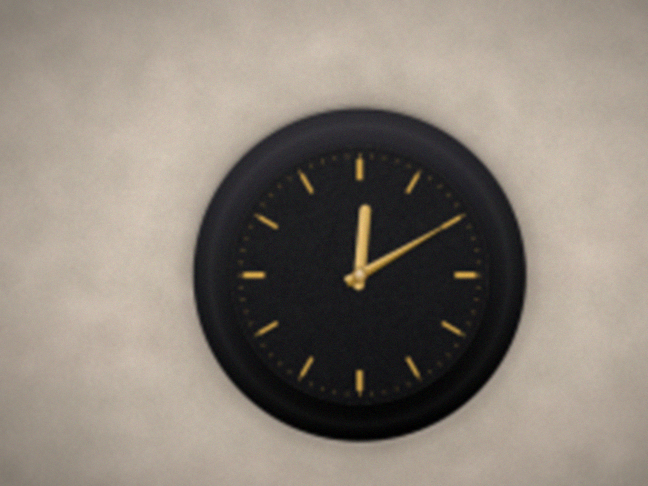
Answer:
{"hour": 12, "minute": 10}
